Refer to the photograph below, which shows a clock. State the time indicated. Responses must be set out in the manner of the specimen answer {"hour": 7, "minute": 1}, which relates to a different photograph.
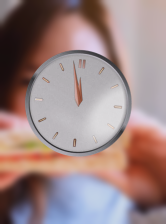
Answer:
{"hour": 11, "minute": 58}
